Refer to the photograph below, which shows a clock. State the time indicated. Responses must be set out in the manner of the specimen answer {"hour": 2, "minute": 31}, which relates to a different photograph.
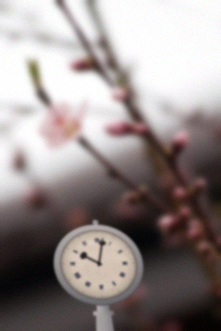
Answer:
{"hour": 10, "minute": 2}
